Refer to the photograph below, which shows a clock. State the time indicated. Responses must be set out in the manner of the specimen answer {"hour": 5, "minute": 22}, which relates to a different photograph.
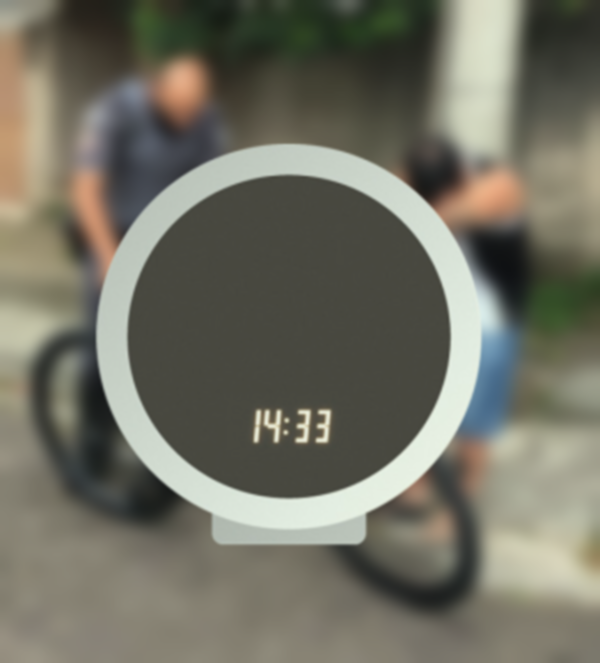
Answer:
{"hour": 14, "minute": 33}
